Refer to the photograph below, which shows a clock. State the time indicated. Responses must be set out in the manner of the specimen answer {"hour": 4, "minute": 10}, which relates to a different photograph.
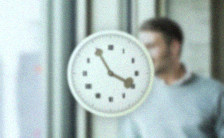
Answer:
{"hour": 3, "minute": 55}
